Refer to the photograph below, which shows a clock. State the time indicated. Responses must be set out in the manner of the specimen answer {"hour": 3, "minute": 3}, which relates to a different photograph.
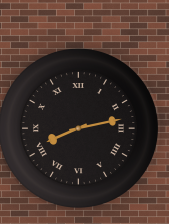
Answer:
{"hour": 8, "minute": 13}
